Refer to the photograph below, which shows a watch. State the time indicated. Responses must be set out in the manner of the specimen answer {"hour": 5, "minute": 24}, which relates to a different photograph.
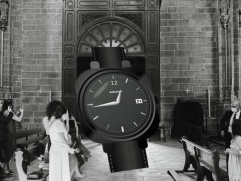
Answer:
{"hour": 12, "minute": 44}
